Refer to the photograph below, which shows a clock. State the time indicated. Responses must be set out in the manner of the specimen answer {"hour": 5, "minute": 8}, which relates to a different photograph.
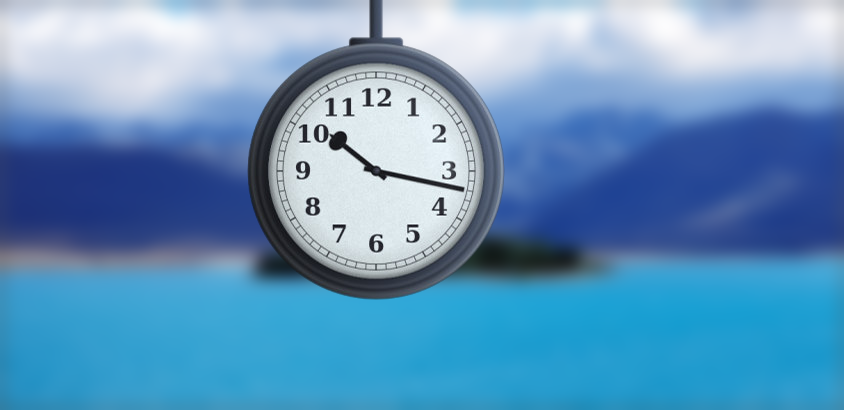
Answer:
{"hour": 10, "minute": 17}
